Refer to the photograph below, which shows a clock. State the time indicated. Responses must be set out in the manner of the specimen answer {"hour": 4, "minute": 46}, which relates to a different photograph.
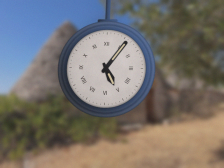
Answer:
{"hour": 5, "minute": 6}
